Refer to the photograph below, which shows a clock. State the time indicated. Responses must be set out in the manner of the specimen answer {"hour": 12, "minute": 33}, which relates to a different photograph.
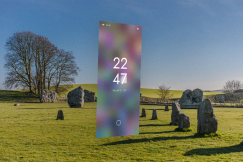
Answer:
{"hour": 22, "minute": 47}
